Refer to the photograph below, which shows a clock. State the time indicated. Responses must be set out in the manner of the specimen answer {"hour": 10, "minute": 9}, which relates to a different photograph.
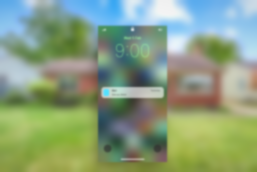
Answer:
{"hour": 9, "minute": 0}
